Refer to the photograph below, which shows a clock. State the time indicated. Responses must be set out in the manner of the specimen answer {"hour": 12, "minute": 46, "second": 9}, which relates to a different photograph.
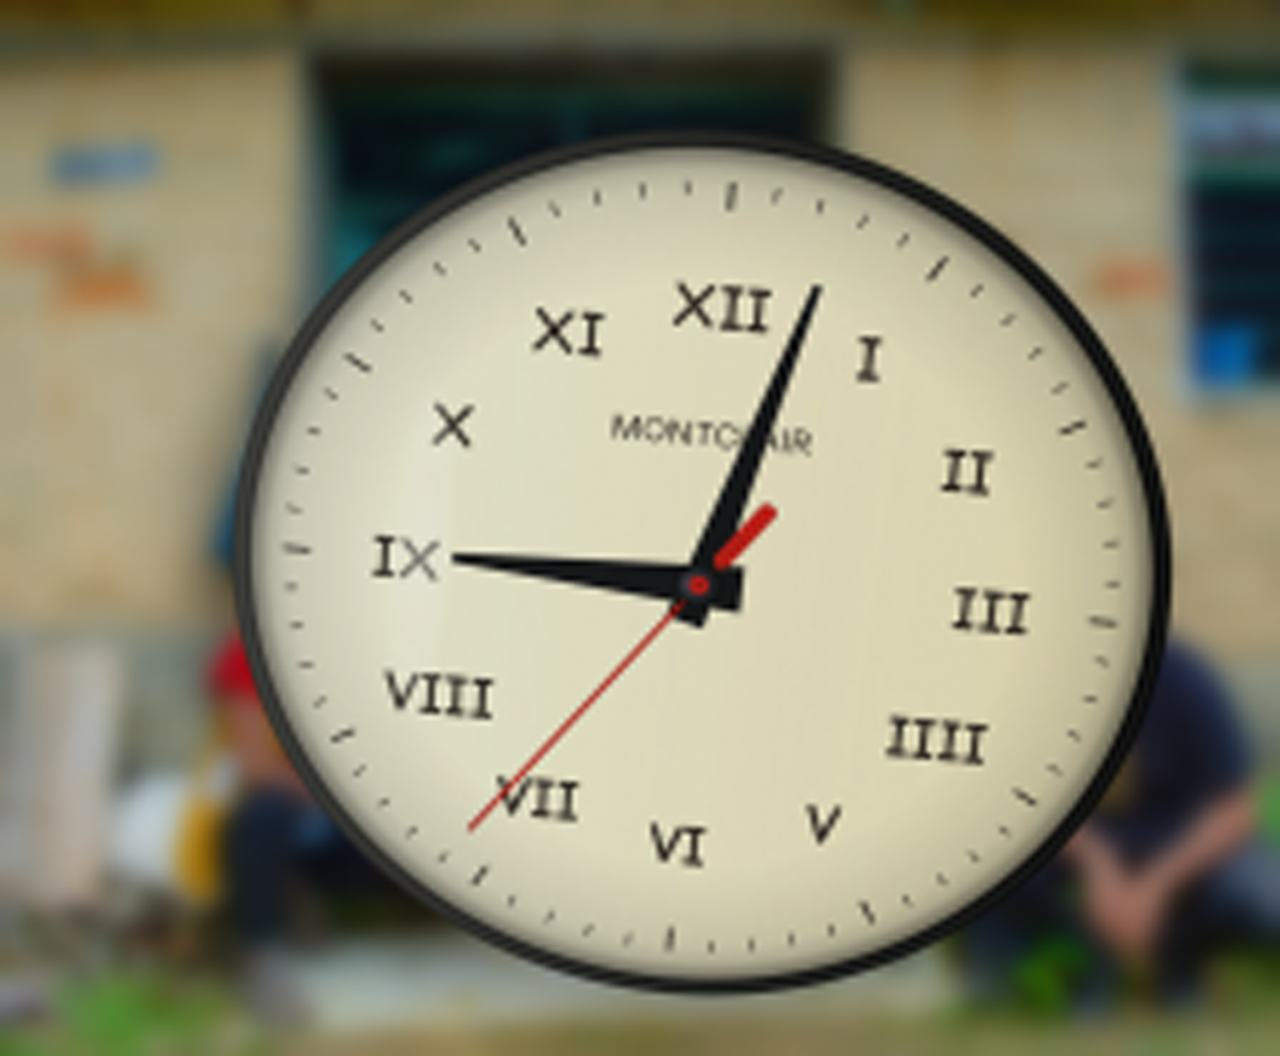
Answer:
{"hour": 9, "minute": 2, "second": 36}
